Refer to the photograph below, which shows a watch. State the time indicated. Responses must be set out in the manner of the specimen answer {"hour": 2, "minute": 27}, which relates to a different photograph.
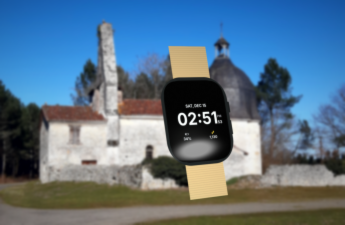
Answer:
{"hour": 2, "minute": 51}
